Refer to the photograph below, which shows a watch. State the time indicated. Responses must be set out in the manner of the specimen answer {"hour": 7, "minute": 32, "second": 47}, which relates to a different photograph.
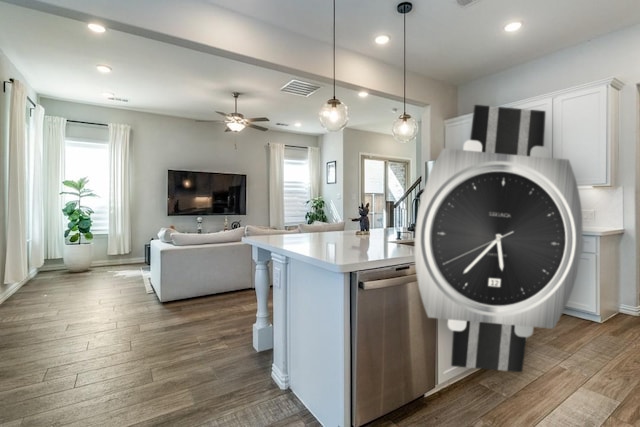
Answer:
{"hour": 5, "minute": 36, "second": 40}
